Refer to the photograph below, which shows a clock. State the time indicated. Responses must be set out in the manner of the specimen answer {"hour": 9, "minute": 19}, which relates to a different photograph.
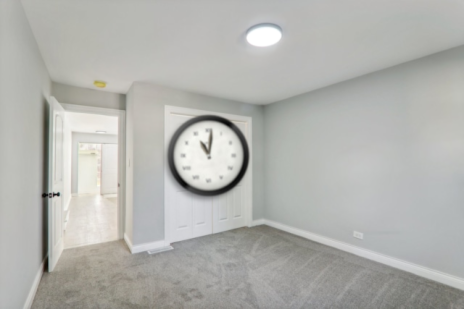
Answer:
{"hour": 11, "minute": 1}
